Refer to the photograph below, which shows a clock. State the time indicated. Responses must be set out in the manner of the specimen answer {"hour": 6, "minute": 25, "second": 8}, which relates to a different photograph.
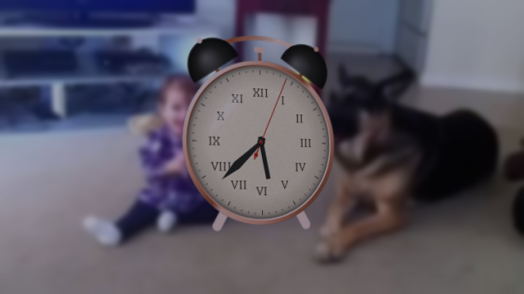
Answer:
{"hour": 5, "minute": 38, "second": 4}
